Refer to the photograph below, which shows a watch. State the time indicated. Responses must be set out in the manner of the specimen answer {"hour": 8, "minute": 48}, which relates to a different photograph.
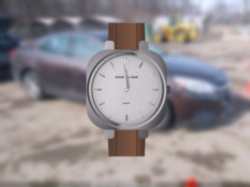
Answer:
{"hour": 11, "minute": 59}
